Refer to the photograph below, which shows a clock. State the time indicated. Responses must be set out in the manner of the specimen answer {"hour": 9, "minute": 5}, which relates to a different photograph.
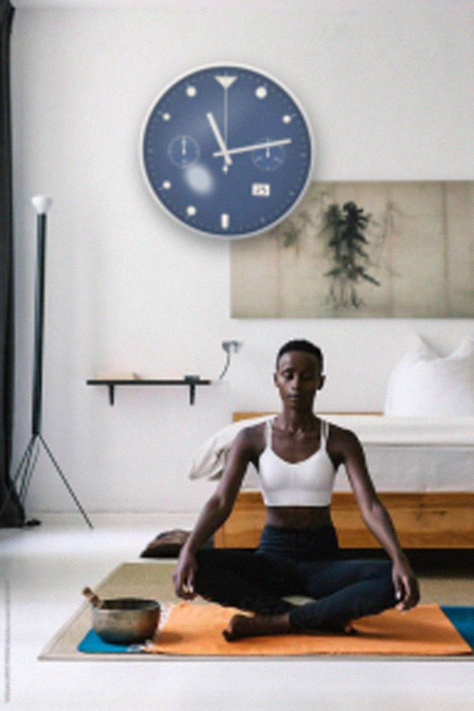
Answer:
{"hour": 11, "minute": 13}
